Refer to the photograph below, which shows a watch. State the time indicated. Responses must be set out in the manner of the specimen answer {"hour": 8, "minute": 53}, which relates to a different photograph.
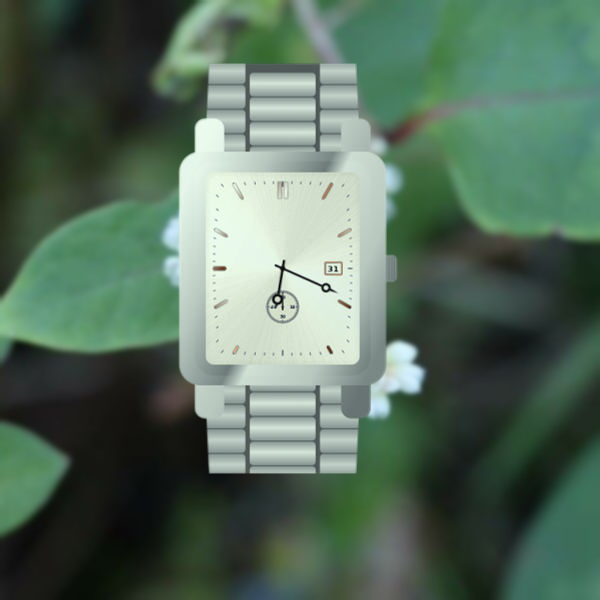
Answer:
{"hour": 6, "minute": 19}
